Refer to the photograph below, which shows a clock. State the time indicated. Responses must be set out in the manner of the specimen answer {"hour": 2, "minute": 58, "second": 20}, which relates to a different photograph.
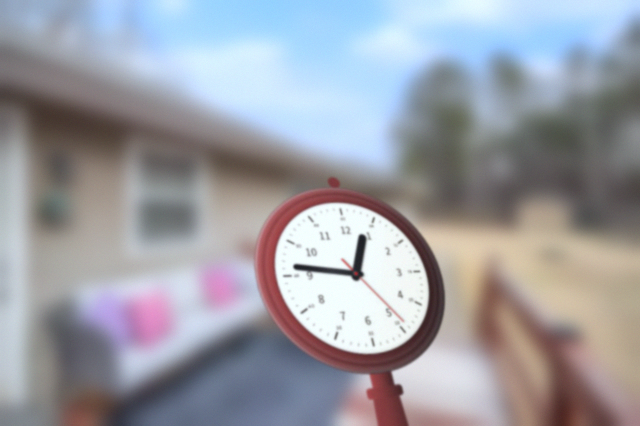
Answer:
{"hour": 12, "minute": 46, "second": 24}
